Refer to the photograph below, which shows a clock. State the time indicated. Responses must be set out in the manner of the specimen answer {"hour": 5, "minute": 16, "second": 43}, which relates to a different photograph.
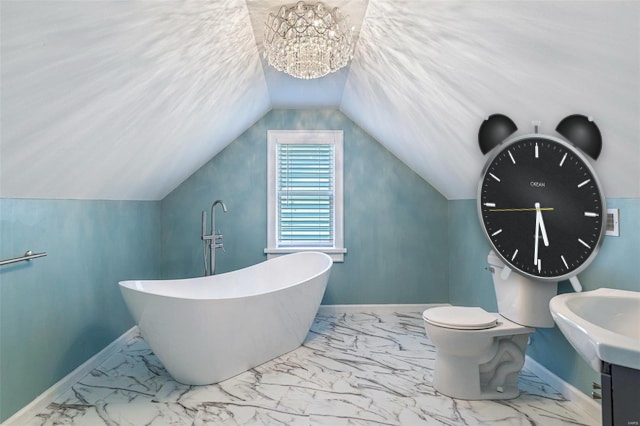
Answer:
{"hour": 5, "minute": 30, "second": 44}
